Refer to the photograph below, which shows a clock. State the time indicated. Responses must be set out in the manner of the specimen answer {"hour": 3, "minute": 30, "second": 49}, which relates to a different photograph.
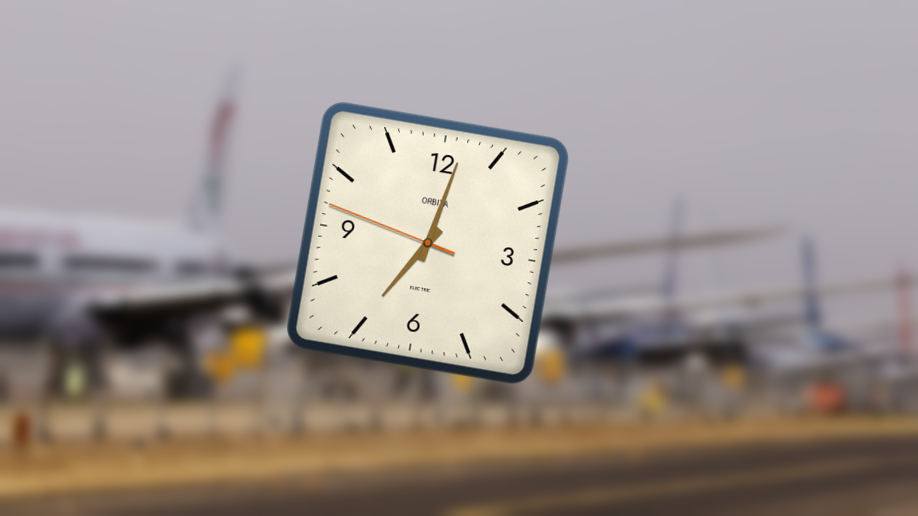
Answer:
{"hour": 7, "minute": 1, "second": 47}
